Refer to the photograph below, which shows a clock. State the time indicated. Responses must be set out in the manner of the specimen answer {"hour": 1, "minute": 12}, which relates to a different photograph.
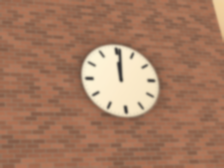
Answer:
{"hour": 12, "minute": 1}
